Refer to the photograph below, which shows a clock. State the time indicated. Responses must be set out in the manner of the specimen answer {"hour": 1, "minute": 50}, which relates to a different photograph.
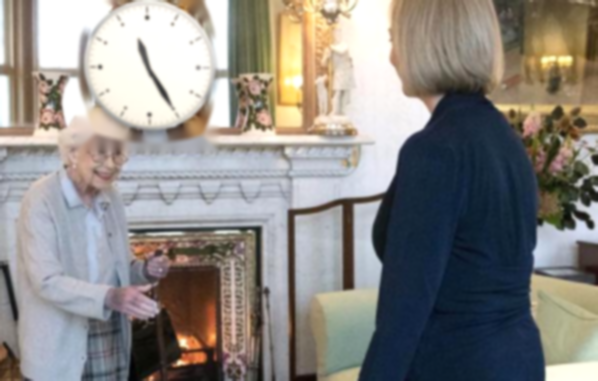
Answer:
{"hour": 11, "minute": 25}
